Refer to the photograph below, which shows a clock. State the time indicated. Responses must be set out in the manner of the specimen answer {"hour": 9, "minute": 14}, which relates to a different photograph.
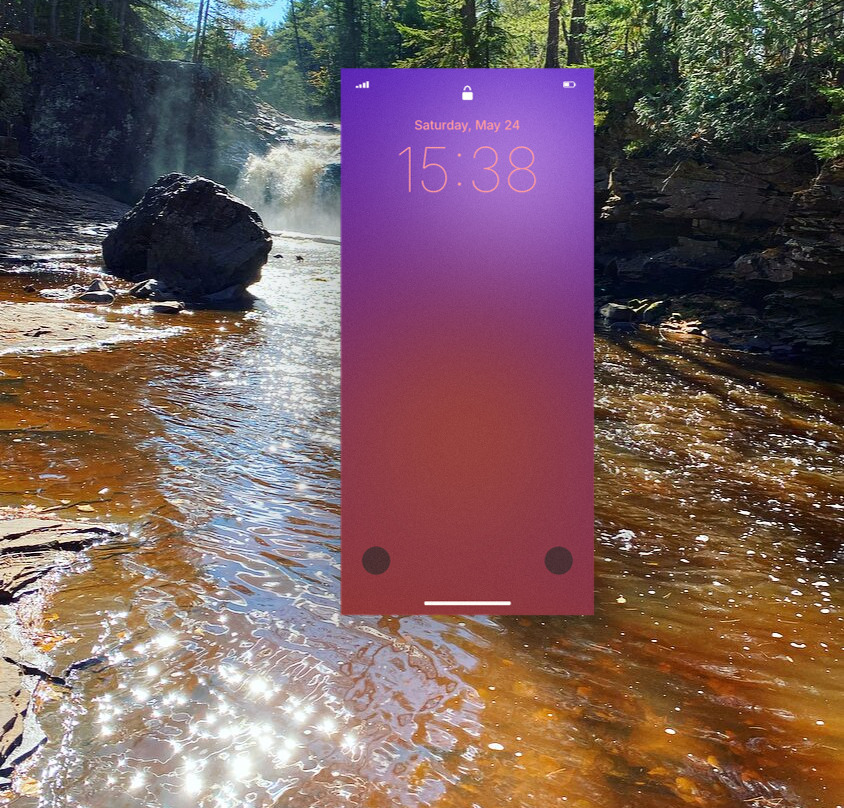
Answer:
{"hour": 15, "minute": 38}
